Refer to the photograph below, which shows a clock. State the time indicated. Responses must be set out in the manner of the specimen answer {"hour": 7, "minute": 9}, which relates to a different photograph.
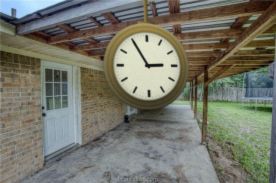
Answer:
{"hour": 2, "minute": 55}
